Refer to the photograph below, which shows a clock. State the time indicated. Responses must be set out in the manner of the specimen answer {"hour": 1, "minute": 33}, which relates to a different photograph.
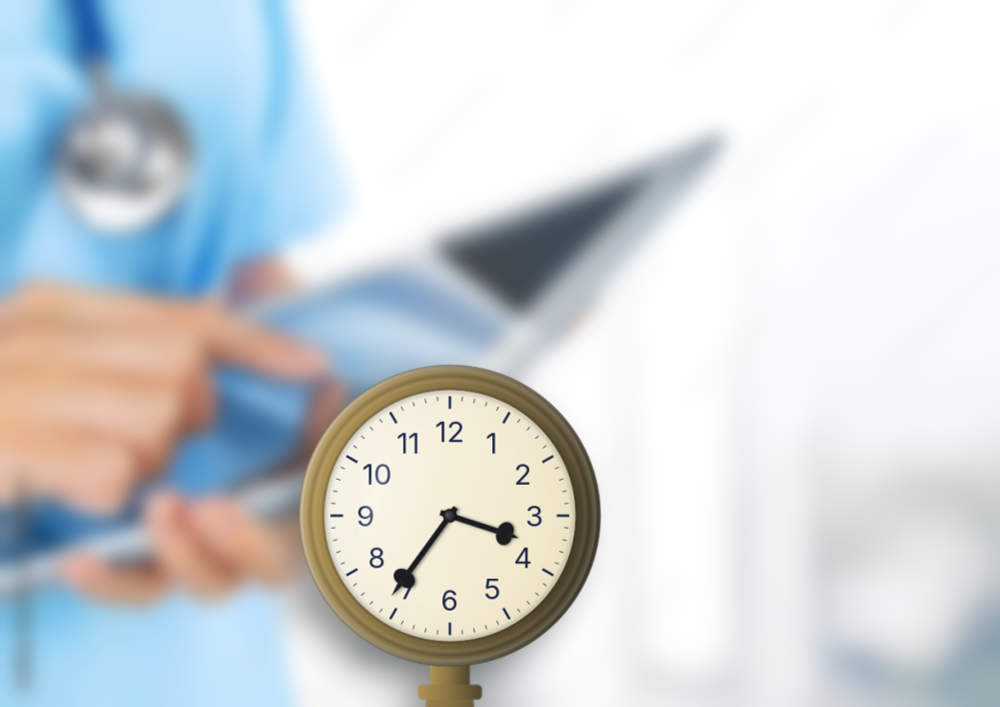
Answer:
{"hour": 3, "minute": 36}
